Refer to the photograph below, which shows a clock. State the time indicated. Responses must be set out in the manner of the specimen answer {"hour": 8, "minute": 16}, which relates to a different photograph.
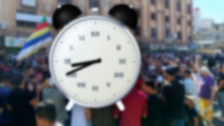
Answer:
{"hour": 8, "minute": 41}
